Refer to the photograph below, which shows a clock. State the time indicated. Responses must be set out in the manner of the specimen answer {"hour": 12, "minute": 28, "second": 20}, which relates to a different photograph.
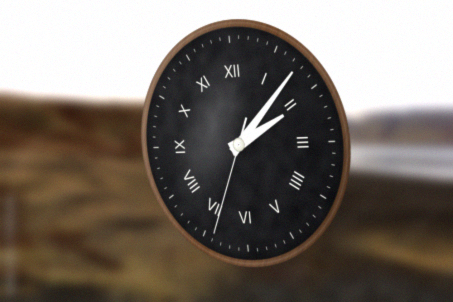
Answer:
{"hour": 2, "minute": 7, "second": 34}
